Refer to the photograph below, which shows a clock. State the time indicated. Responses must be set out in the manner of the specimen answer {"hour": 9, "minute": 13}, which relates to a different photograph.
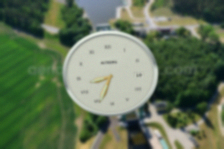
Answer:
{"hour": 8, "minute": 34}
